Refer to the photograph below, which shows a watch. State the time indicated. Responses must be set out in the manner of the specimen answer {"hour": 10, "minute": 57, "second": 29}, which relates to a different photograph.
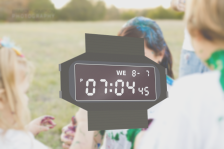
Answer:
{"hour": 7, "minute": 4, "second": 45}
